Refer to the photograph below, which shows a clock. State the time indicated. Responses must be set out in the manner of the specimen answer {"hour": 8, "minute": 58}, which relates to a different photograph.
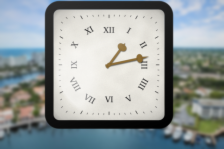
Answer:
{"hour": 1, "minute": 13}
